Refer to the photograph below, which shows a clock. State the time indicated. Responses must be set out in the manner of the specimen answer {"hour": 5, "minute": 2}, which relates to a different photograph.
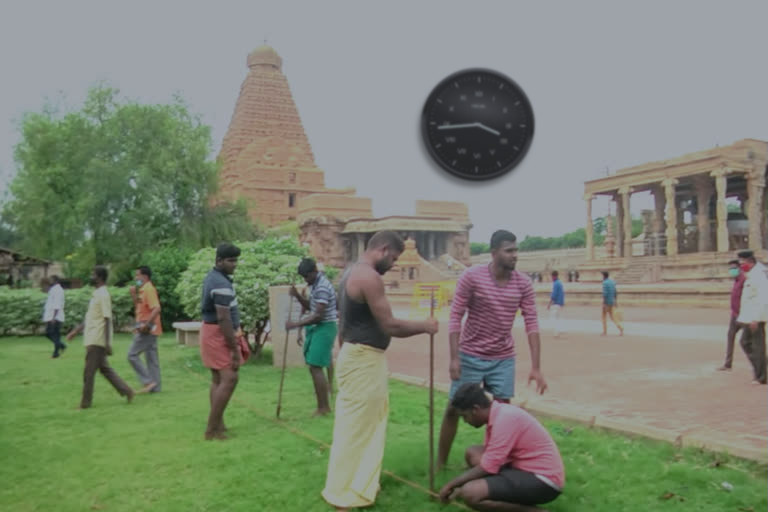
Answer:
{"hour": 3, "minute": 44}
